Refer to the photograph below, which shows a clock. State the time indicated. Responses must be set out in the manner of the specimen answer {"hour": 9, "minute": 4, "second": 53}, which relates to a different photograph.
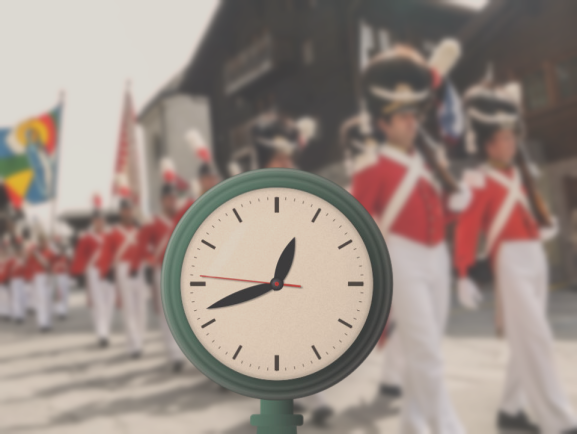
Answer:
{"hour": 12, "minute": 41, "second": 46}
